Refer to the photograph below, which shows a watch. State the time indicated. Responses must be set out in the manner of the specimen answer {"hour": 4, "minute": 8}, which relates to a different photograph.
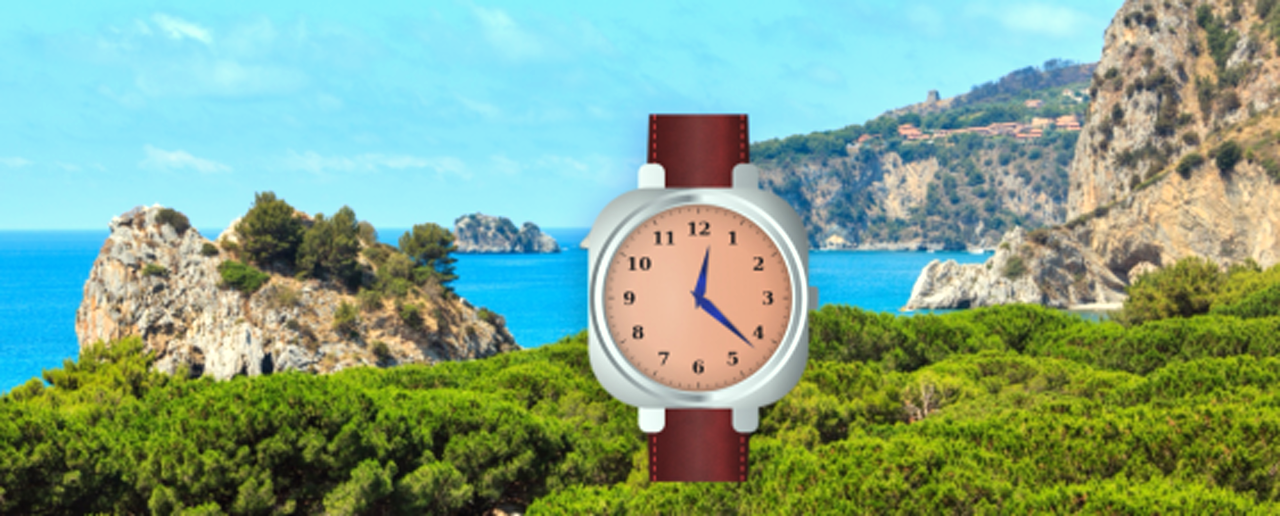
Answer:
{"hour": 12, "minute": 22}
